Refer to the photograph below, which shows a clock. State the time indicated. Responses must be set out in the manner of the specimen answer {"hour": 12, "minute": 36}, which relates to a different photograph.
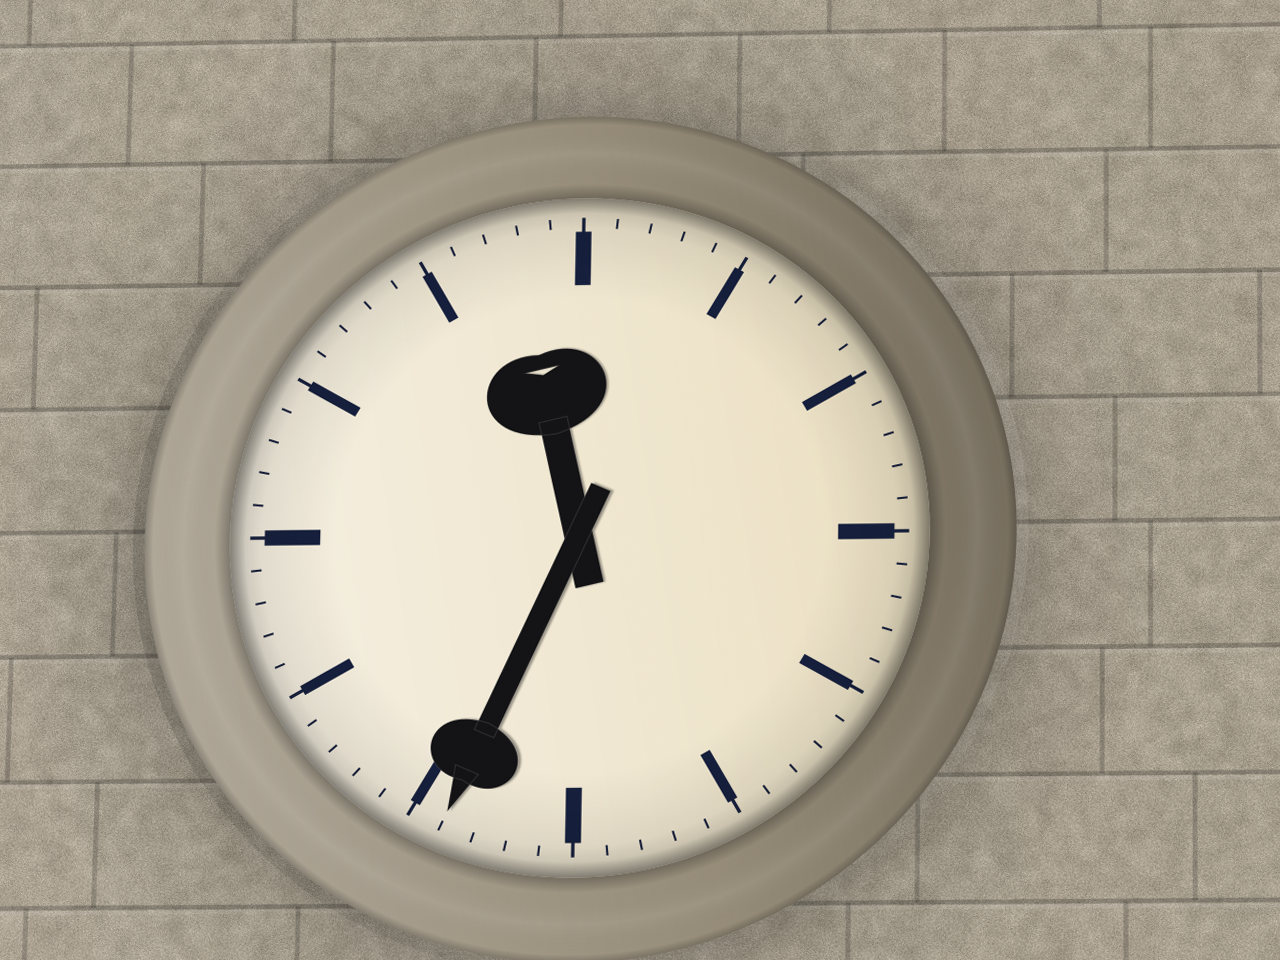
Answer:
{"hour": 11, "minute": 34}
